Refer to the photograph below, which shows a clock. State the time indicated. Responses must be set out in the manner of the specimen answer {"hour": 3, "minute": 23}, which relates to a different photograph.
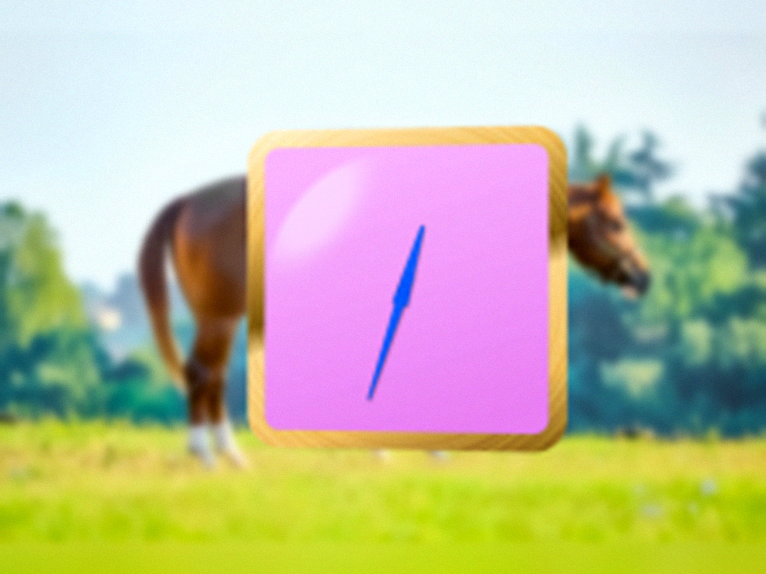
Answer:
{"hour": 12, "minute": 33}
